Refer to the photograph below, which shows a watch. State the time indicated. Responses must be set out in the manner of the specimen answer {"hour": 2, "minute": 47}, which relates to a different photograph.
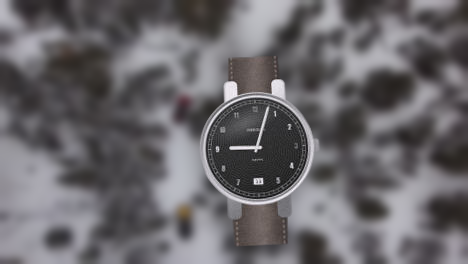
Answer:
{"hour": 9, "minute": 3}
